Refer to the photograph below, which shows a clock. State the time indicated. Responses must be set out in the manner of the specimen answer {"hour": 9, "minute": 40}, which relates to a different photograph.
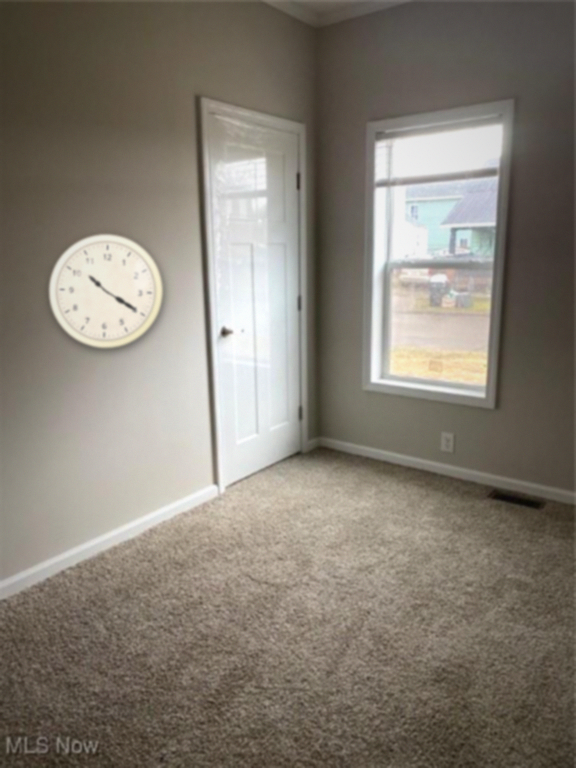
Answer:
{"hour": 10, "minute": 20}
